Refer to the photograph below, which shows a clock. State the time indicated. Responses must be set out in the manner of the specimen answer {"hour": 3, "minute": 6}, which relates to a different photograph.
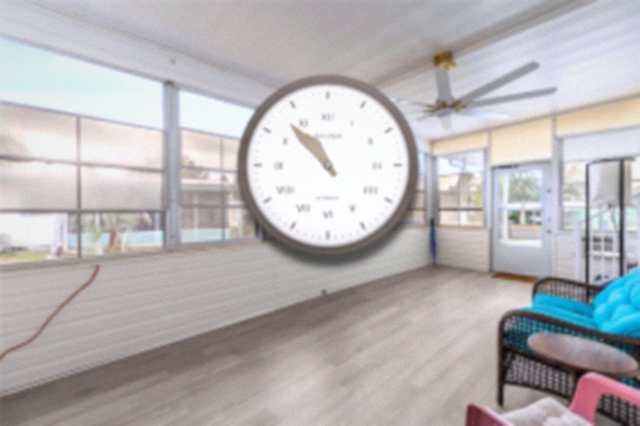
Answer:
{"hour": 10, "minute": 53}
